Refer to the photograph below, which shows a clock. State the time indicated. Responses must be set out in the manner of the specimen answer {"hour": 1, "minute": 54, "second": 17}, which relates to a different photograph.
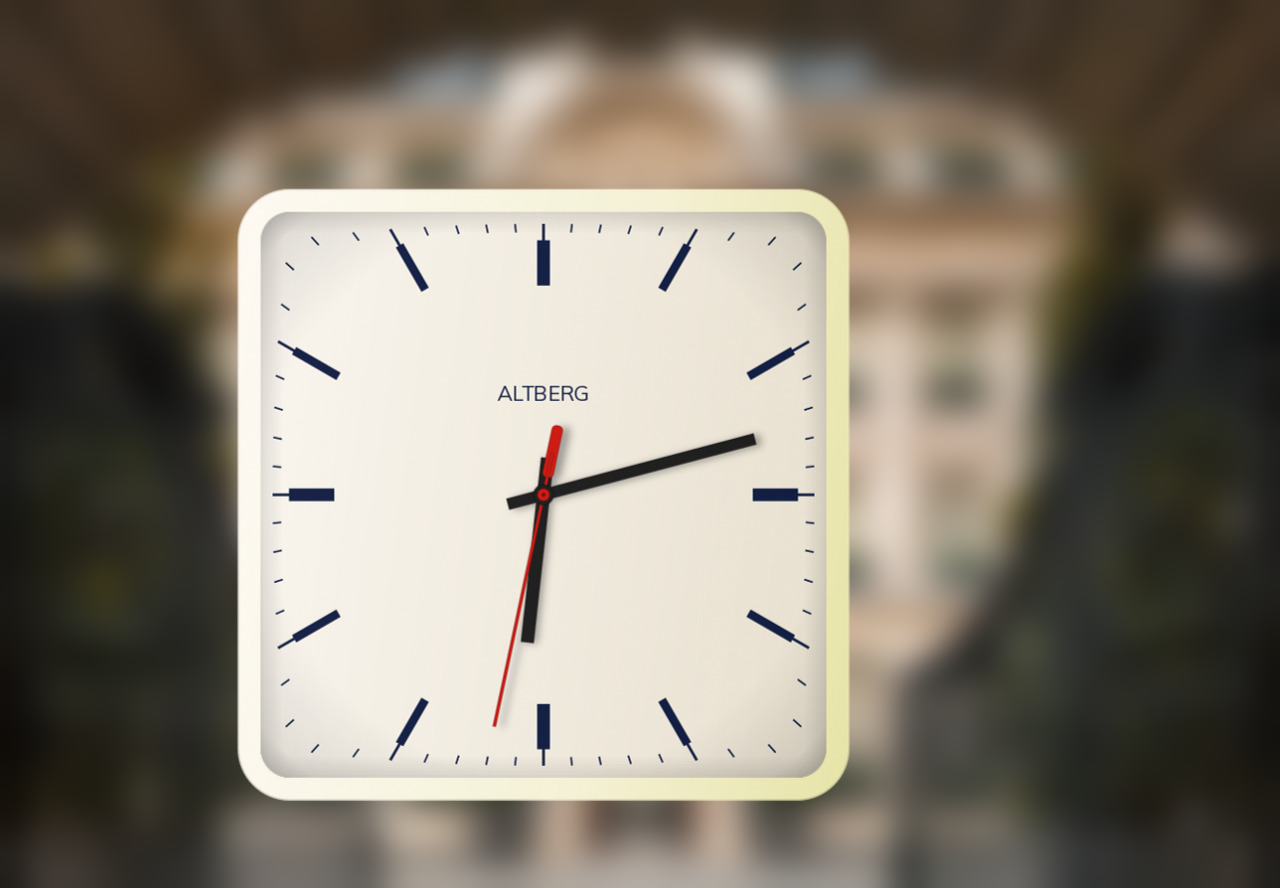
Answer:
{"hour": 6, "minute": 12, "second": 32}
